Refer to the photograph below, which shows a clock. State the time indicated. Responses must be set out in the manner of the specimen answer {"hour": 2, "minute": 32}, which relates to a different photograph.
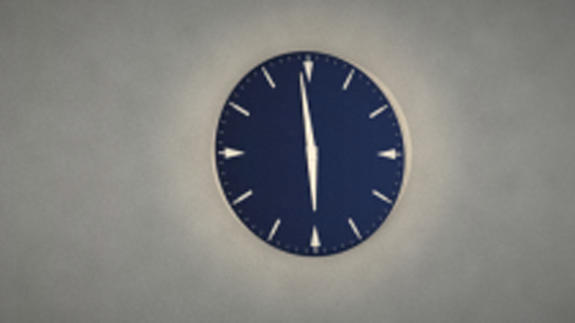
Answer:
{"hour": 5, "minute": 59}
